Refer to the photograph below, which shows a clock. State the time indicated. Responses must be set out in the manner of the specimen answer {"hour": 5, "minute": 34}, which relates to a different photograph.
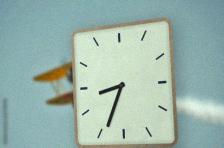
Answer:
{"hour": 8, "minute": 34}
